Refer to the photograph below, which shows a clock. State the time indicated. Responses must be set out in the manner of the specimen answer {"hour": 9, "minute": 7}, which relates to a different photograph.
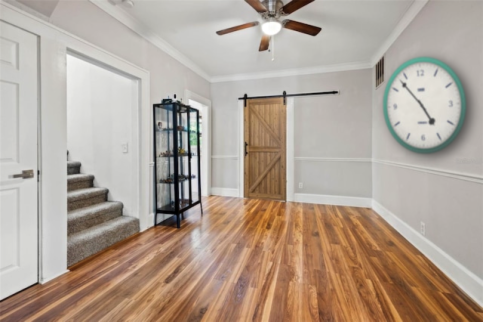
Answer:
{"hour": 4, "minute": 53}
